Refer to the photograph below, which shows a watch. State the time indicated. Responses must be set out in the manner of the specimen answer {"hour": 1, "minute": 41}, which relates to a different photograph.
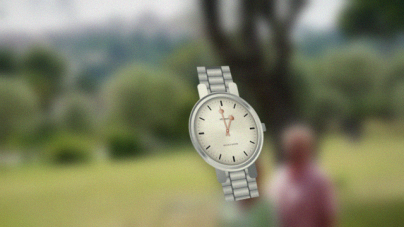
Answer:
{"hour": 12, "minute": 59}
